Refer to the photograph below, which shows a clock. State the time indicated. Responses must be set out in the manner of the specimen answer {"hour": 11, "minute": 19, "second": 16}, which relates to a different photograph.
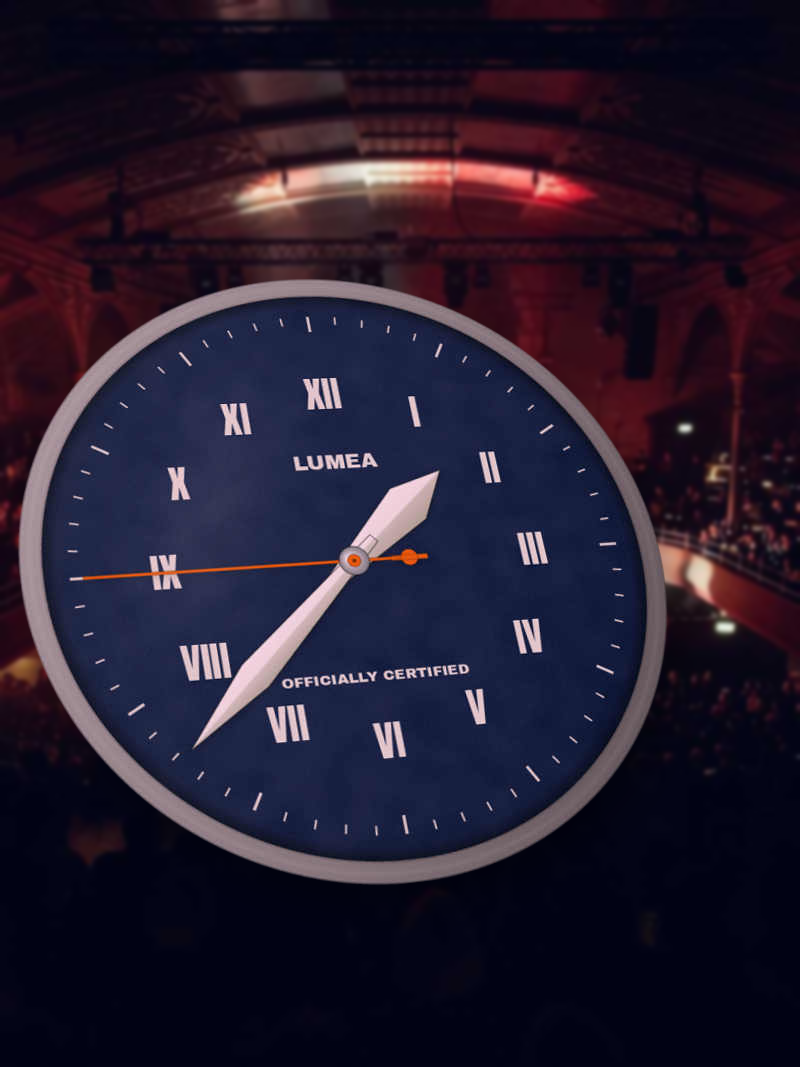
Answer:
{"hour": 1, "minute": 37, "second": 45}
